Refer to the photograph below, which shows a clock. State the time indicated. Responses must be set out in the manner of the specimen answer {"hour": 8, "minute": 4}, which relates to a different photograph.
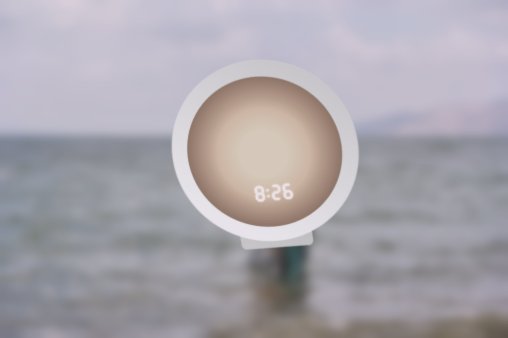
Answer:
{"hour": 8, "minute": 26}
